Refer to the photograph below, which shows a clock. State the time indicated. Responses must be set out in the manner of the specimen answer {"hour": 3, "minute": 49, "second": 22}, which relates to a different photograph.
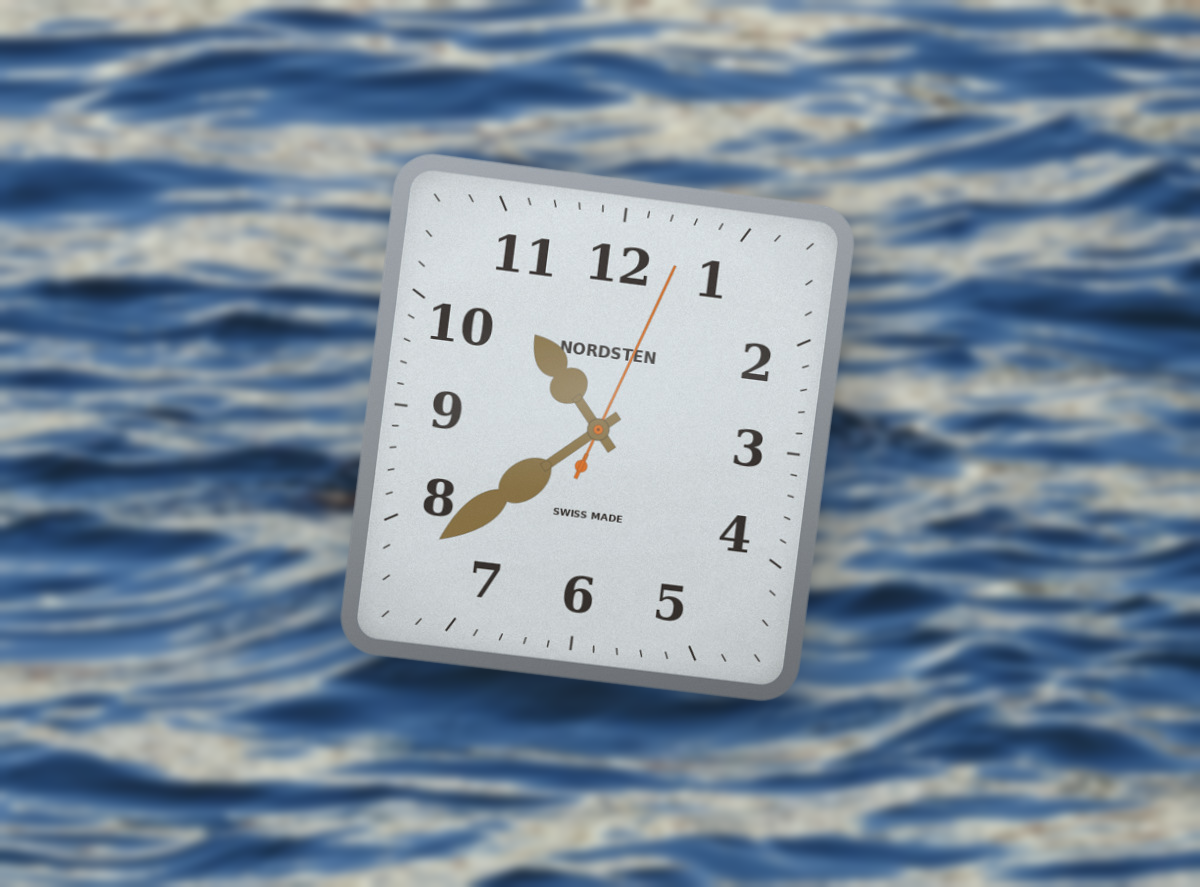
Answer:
{"hour": 10, "minute": 38, "second": 3}
